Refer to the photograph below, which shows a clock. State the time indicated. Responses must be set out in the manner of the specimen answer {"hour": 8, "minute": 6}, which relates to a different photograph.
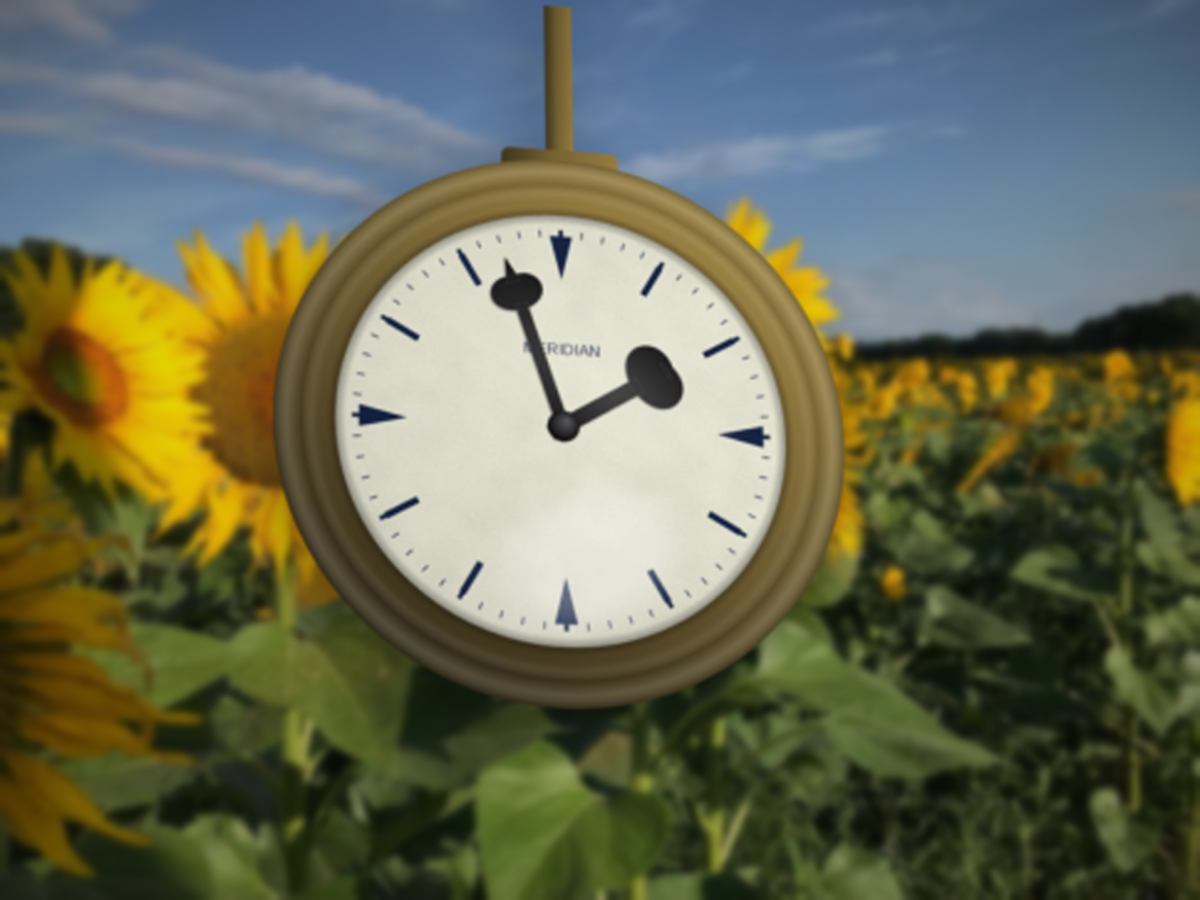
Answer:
{"hour": 1, "minute": 57}
